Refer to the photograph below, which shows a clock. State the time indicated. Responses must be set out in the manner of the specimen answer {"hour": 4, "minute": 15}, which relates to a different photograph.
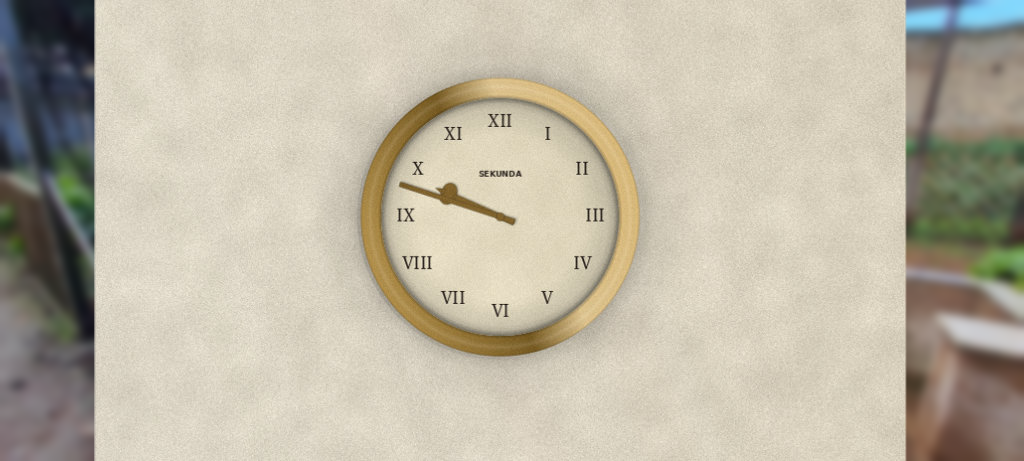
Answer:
{"hour": 9, "minute": 48}
